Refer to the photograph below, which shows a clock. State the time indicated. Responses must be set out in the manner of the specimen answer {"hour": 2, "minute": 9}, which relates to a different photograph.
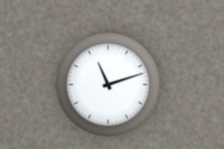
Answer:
{"hour": 11, "minute": 12}
